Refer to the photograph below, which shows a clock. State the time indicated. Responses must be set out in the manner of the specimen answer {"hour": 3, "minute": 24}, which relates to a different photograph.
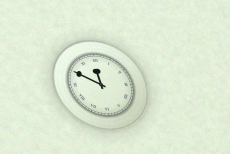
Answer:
{"hour": 11, "minute": 50}
